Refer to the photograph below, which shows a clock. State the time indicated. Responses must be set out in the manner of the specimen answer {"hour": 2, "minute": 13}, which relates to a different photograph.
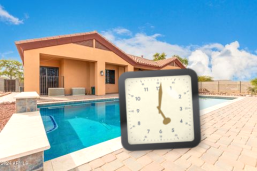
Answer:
{"hour": 5, "minute": 1}
